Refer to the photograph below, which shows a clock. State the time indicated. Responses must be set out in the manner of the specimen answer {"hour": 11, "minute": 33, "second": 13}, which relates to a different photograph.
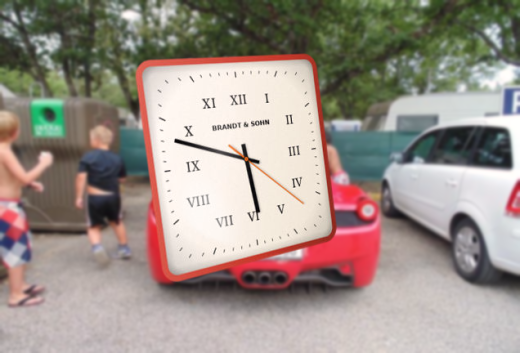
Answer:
{"hour": 5, "minute": 48, "second": 22}
